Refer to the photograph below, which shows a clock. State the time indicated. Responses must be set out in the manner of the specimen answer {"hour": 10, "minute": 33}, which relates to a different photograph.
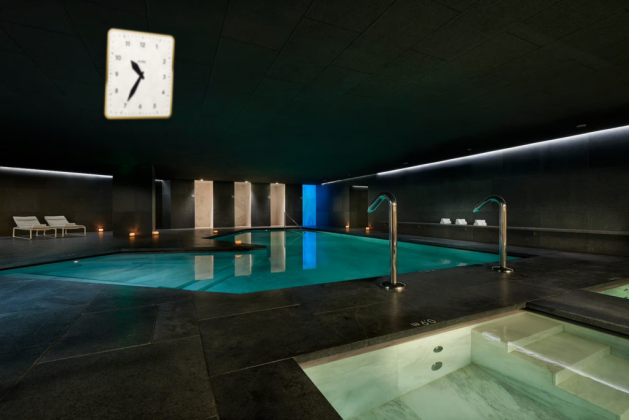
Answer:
{"hour": 10, "minute": 35}
